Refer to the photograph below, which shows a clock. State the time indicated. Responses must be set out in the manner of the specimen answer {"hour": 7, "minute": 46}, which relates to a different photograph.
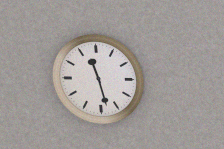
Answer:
{"hour": 11, "minute": 28}
